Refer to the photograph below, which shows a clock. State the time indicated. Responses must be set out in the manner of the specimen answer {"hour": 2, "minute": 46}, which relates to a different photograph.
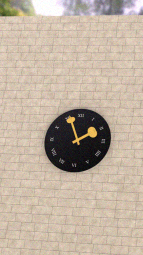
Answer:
{"hour": 1, "minute": 56}
